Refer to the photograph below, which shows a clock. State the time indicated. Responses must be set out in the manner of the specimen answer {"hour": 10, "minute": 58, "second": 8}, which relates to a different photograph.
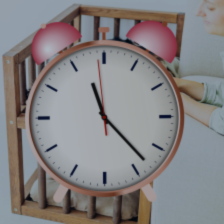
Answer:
{"hour": 11, "minute": 22, "second": 59}
